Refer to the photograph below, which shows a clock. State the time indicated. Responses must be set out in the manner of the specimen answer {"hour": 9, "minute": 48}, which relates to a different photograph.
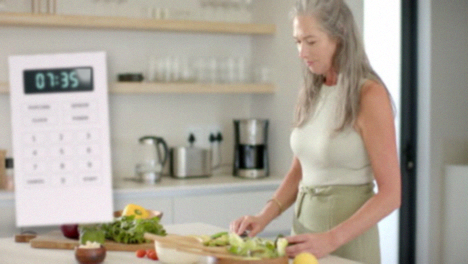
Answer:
{"hour": 7, "minute": 35}
